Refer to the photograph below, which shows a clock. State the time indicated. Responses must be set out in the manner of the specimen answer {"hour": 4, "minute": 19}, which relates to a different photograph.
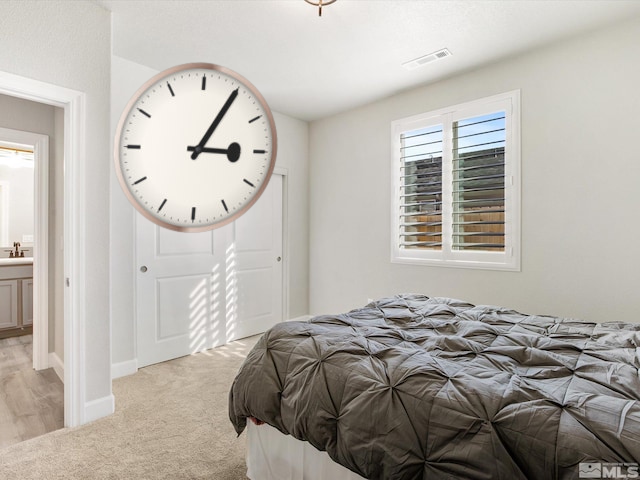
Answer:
{"hour": 3, "minute": 5}
